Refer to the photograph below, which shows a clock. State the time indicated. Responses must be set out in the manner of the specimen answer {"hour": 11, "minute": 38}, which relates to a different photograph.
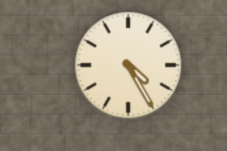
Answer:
{"hour": 4, "minute": 25}
